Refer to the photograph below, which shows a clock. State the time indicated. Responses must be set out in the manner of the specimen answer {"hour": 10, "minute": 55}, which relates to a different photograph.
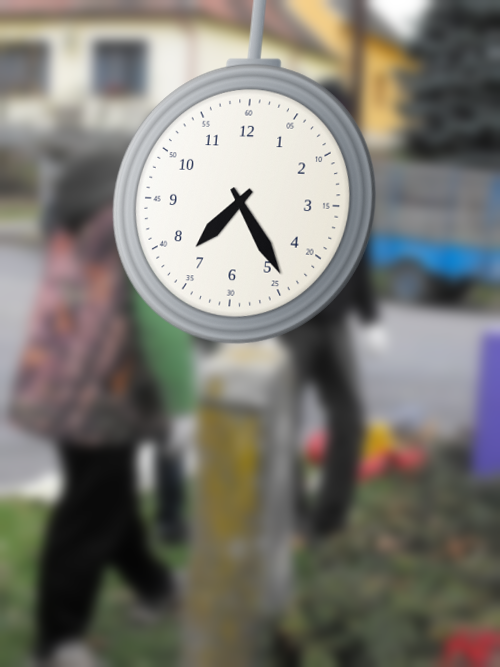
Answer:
{"hour": 7, "minute": 24}
